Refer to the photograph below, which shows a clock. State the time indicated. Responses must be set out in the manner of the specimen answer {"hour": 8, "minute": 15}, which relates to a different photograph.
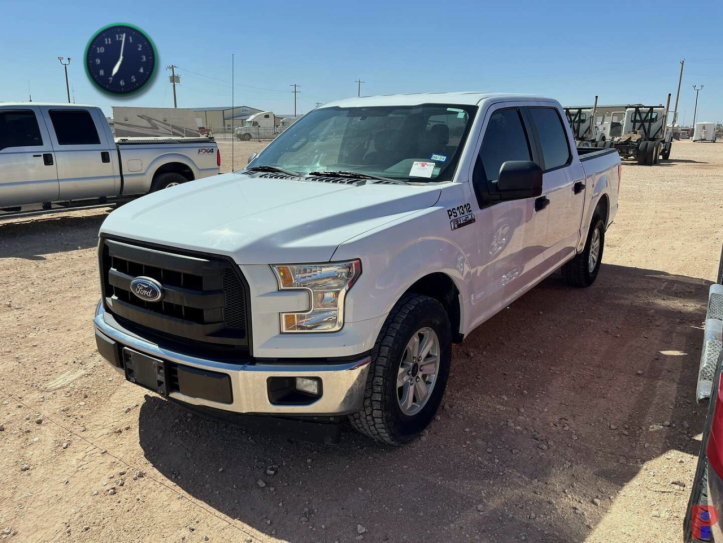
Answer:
{"hour": 7, "minute": 2}
